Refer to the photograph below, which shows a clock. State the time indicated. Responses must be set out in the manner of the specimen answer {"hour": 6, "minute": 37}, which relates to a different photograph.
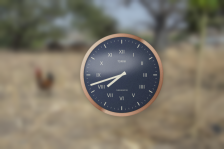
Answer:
{"hour": 7, "minute": 42}
